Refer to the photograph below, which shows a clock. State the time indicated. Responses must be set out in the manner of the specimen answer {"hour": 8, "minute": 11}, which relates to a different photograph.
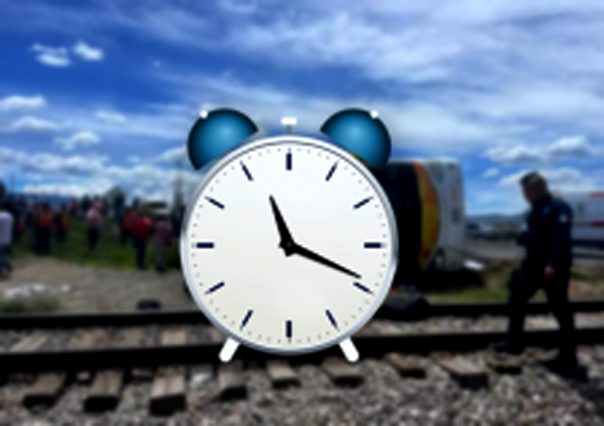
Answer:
{"hour": 11, "minute": 19}
